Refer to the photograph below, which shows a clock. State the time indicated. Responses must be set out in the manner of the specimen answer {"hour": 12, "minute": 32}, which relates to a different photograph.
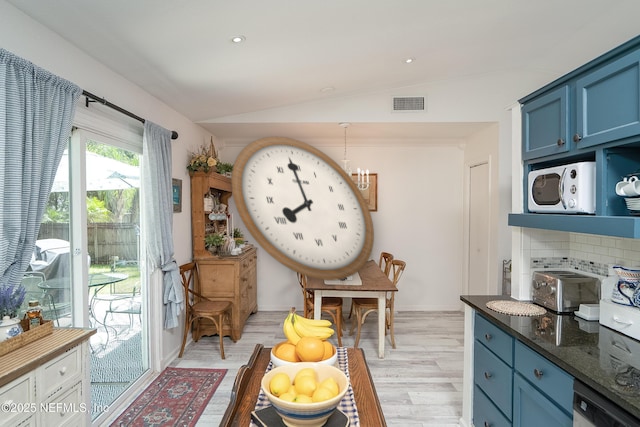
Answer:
{"hour": 7, "minute": 59}
